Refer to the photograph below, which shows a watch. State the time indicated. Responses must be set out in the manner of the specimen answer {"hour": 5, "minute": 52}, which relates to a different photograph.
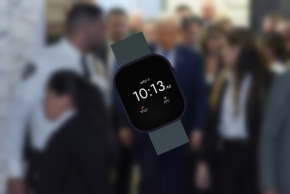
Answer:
{"hour": 10, "minute": 13}
